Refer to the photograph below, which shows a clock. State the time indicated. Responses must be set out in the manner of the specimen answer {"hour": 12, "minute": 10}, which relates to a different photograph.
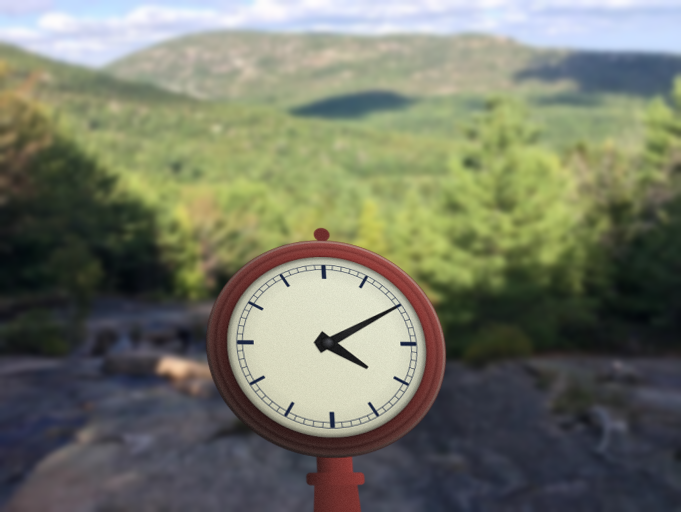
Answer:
{"hour": 4, "minute": 10}
